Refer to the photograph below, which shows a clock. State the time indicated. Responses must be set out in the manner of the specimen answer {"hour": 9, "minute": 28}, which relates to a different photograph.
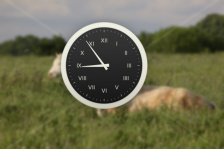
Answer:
{"hour": 8, "minute": 54}
